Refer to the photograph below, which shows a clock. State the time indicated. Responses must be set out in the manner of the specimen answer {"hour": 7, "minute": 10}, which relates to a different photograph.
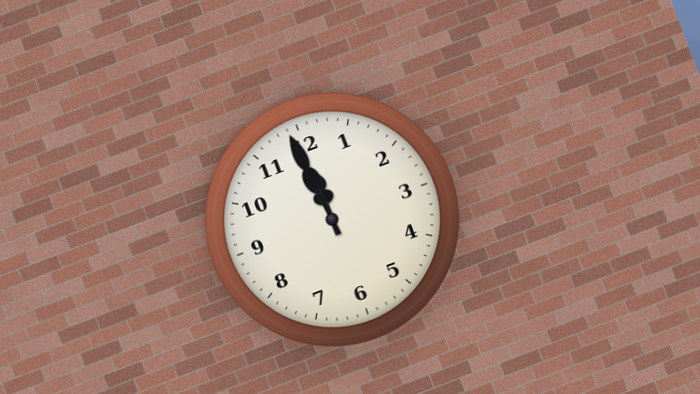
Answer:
{"hour": 11, "minute": 59}
